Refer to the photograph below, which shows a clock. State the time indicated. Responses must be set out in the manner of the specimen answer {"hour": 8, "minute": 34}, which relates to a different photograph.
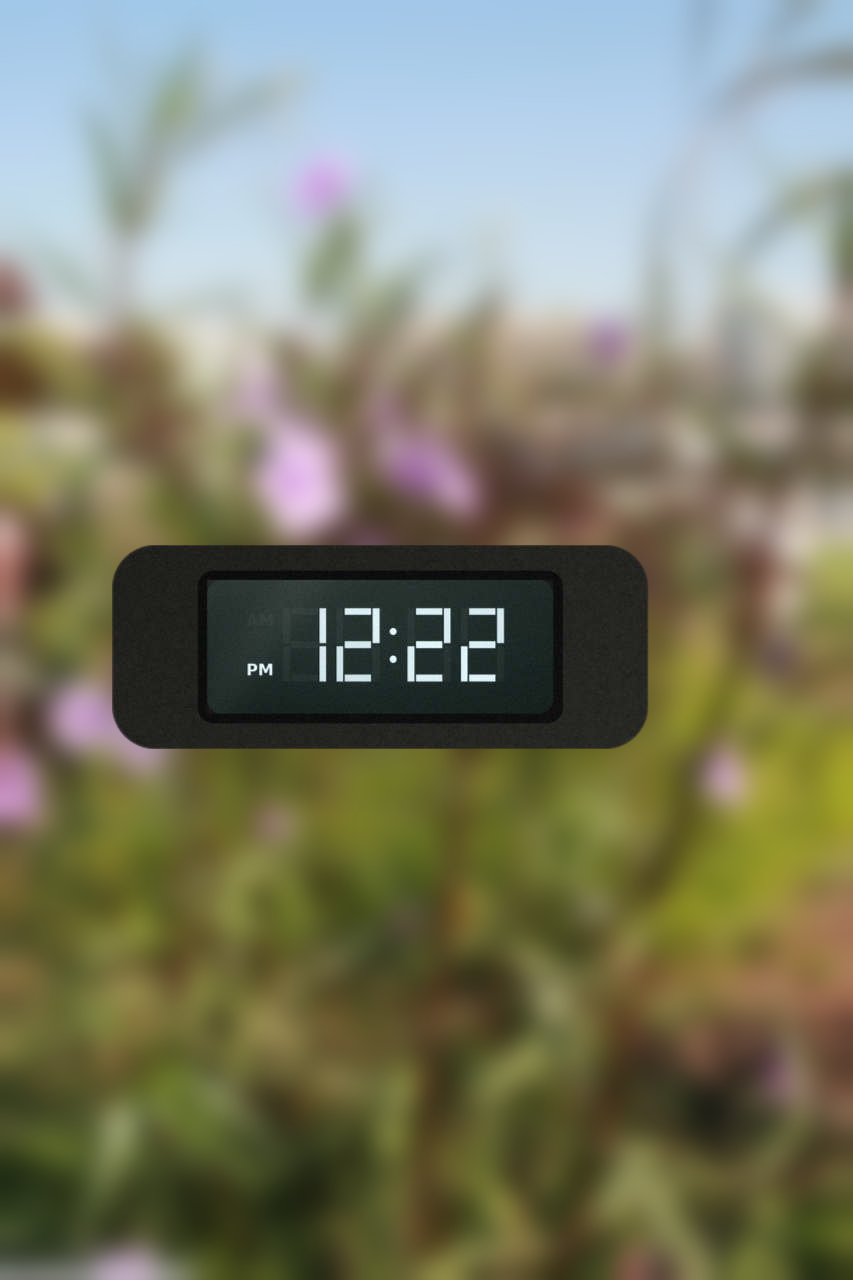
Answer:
{"hour": 12, "minute": 22}
